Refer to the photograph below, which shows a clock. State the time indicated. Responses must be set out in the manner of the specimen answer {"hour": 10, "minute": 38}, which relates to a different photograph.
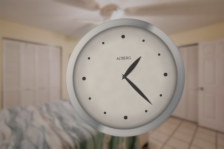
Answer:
{"hour": 1, "minute": 23}
